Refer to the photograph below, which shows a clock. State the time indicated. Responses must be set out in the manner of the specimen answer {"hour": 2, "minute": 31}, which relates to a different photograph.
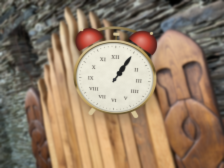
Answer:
{"hour": 1, "minute": 5}
